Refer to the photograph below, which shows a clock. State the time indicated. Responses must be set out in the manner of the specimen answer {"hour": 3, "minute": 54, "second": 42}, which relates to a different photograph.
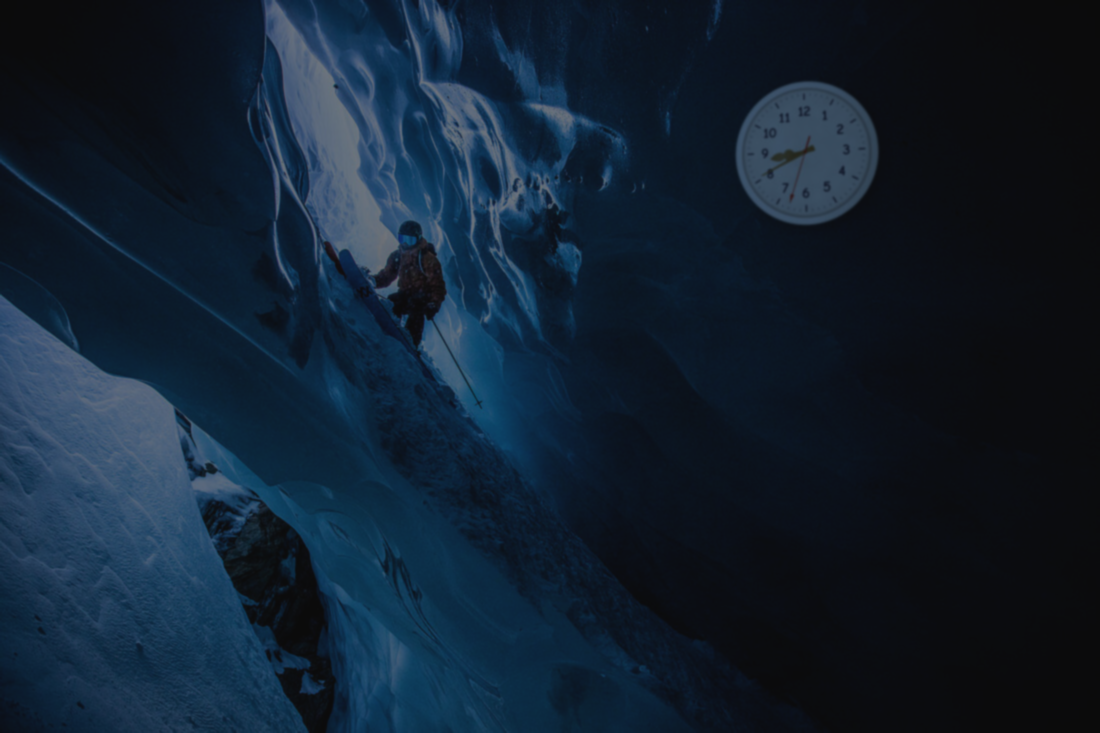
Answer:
{"hour": 8, "minute": 40, "second": 33}
